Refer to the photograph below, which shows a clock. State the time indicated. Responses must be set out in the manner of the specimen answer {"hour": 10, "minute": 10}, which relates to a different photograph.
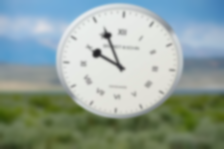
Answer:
{"hour": 9, "minute": 56}
